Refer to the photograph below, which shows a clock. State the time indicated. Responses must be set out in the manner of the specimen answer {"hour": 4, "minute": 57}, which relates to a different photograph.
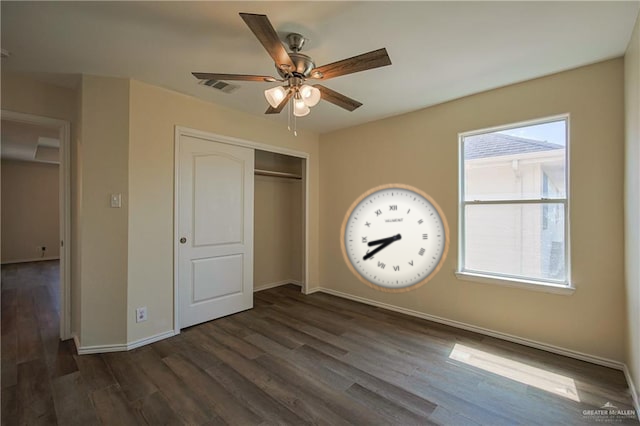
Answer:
{"hour": 8, "minute": 40}
